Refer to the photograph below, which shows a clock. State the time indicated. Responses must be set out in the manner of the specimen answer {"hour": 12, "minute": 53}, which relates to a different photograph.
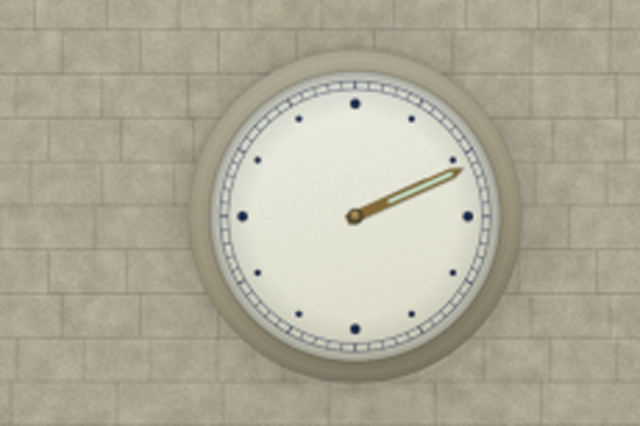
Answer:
{"hour": 2, "minute": 11}
